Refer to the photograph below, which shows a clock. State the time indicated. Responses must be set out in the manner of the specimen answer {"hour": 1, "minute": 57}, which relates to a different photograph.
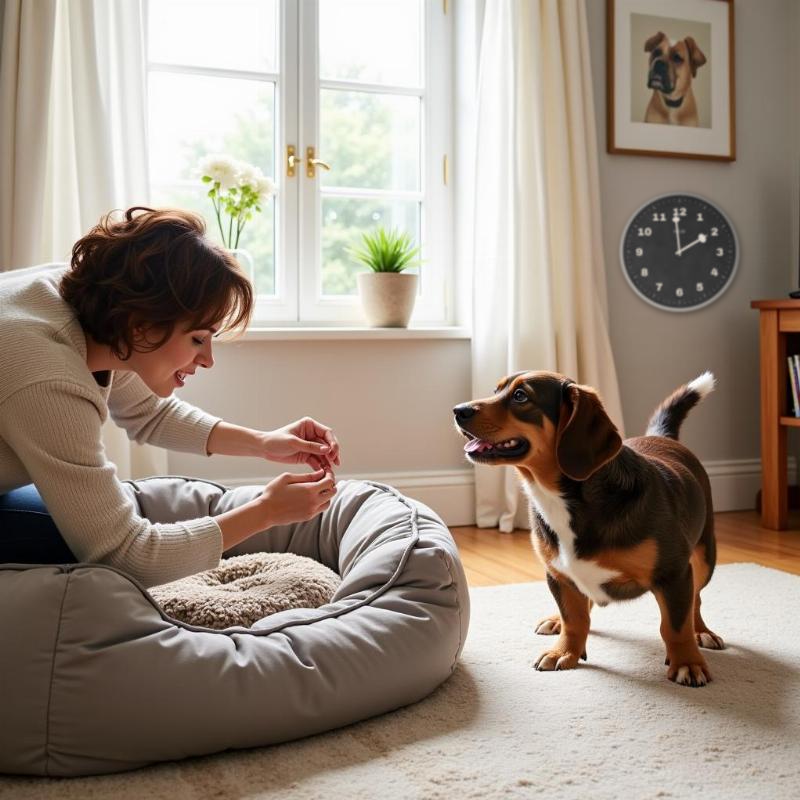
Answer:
{"hour": 1, "minute": 59}
